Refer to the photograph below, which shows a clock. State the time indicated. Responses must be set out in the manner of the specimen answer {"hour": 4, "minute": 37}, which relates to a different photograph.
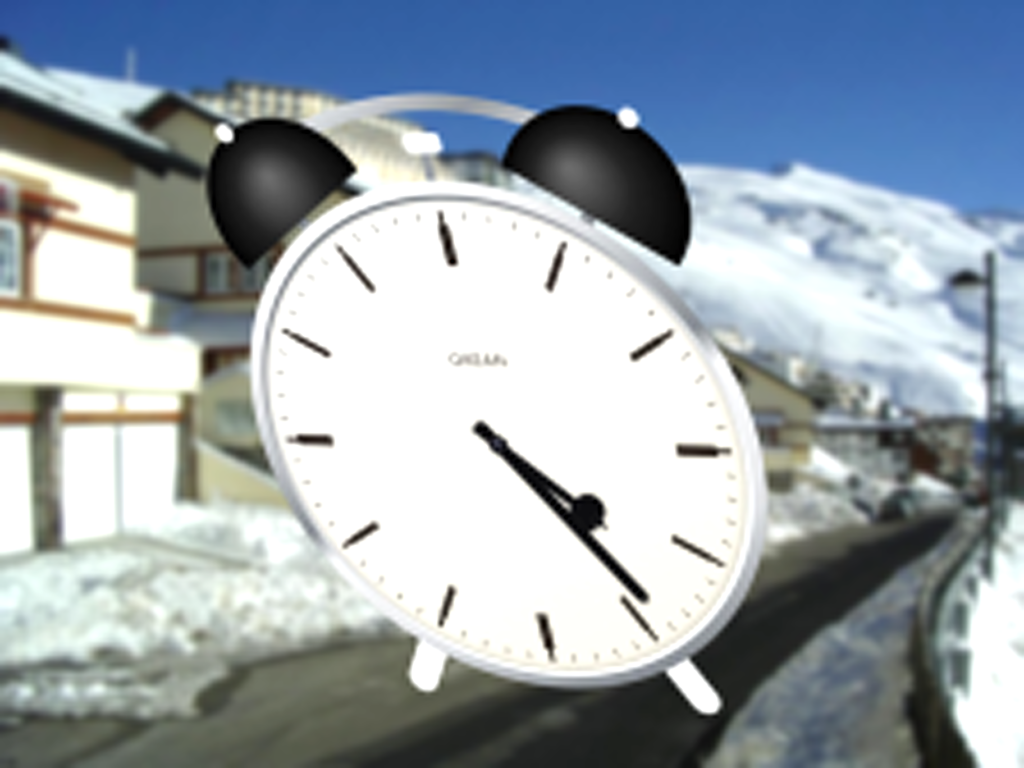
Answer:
{"hour": 4, "minute": 24}
